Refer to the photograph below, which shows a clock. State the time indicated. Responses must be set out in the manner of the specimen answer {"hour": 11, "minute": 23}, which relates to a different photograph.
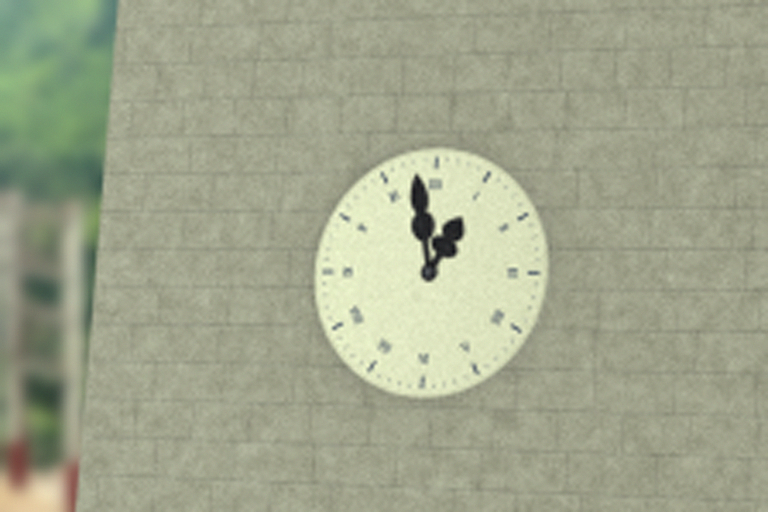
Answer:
{"hour": 12, "minute": 58}
